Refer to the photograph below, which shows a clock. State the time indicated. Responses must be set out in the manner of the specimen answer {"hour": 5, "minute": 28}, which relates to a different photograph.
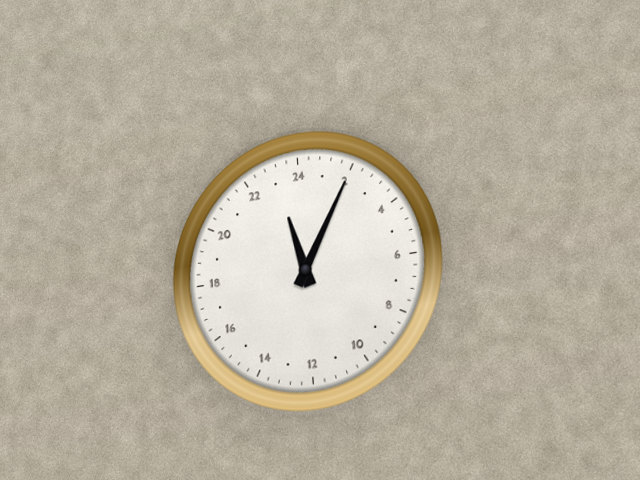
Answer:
{"hour": 23, "minute": 5}
